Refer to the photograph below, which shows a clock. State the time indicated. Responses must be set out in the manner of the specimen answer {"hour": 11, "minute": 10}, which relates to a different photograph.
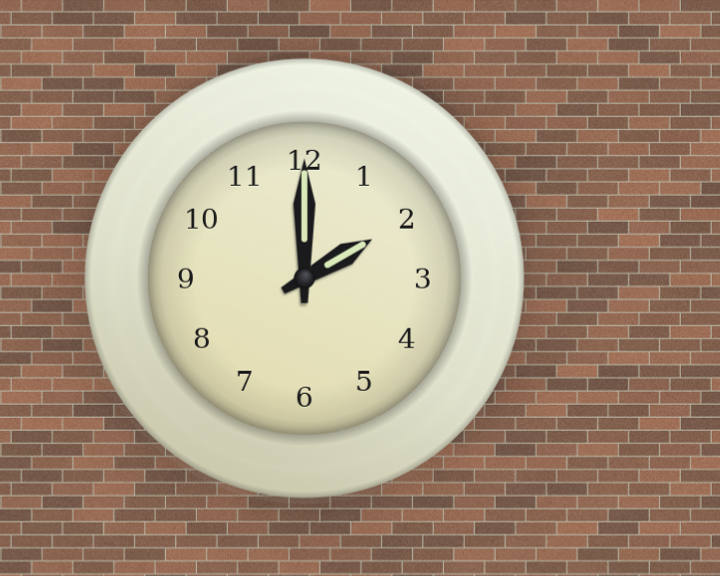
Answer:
{"hour": 2, "minute": 0}
